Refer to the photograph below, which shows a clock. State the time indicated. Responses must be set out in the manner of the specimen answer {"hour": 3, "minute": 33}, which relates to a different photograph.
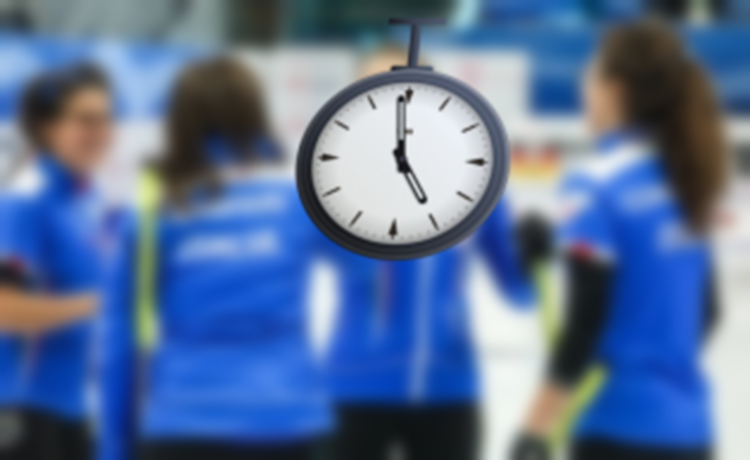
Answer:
{"hour": 4, "minute": 59}
